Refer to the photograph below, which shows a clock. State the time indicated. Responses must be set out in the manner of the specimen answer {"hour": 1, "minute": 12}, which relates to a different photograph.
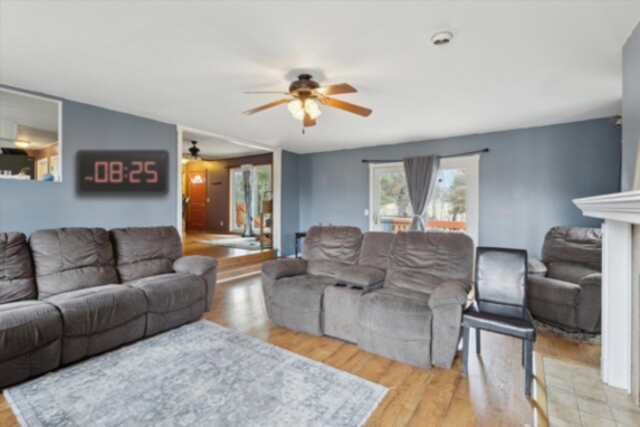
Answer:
{"hour": 8, "minute": 25}
